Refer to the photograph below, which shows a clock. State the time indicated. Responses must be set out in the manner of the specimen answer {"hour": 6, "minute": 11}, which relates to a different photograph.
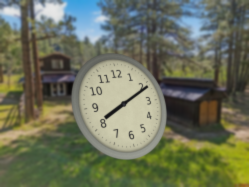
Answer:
{"hour": 8, "minute": 11}
